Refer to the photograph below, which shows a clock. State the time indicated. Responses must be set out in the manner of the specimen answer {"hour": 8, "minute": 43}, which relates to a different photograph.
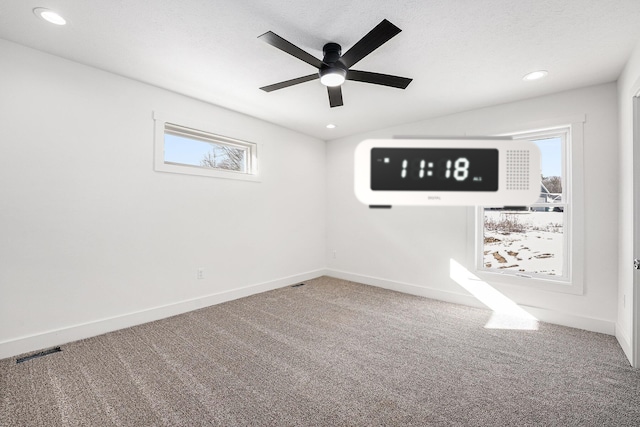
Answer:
{"hour": 11, "minute": 18}
